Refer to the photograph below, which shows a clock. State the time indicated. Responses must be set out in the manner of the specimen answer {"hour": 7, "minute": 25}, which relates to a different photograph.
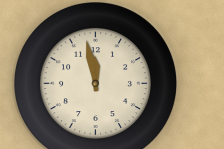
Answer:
{"hour": 11, "minute": 58}
